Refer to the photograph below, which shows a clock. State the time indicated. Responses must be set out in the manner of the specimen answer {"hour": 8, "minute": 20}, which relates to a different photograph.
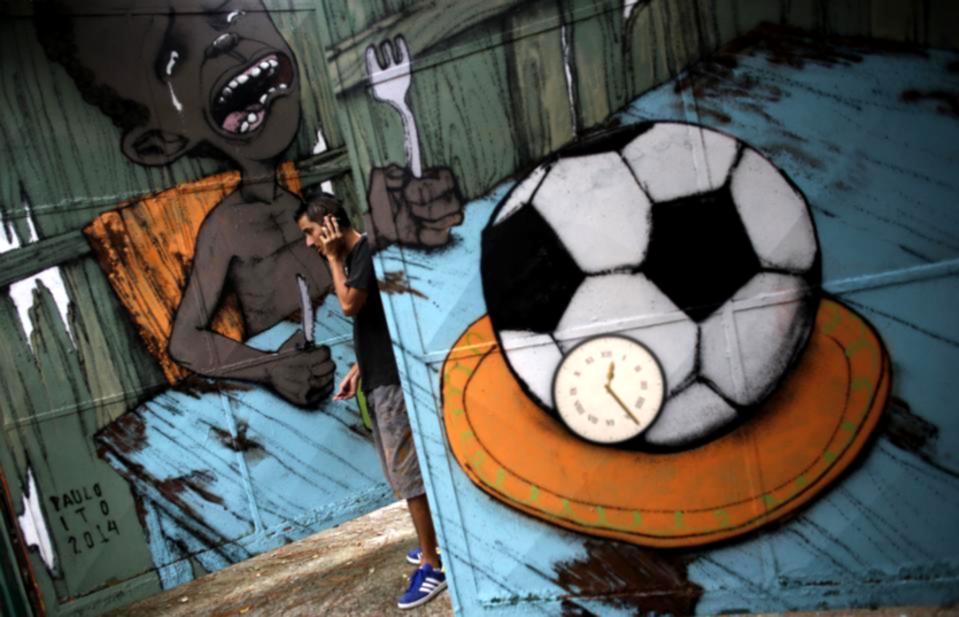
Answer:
{"hour": 12, "minute": 24}
